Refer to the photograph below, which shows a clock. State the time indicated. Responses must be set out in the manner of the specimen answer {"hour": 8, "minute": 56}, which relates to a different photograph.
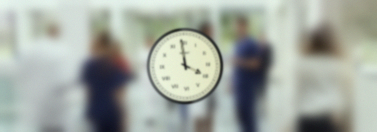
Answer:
{"hour": 3, "minute": 59}
